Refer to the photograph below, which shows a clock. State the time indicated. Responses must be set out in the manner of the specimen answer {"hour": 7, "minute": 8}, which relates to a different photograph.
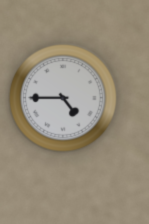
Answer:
{"hour": 4, "minute": 45}
